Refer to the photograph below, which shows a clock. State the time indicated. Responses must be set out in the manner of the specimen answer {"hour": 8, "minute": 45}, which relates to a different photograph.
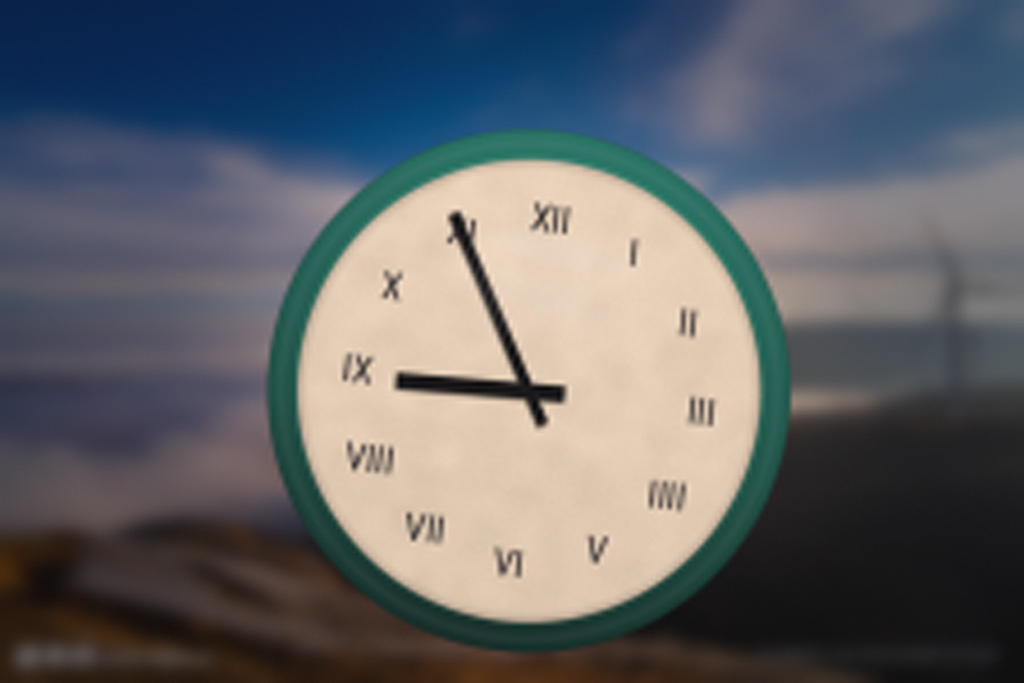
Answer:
{"hour": 8, "minute": 55}
